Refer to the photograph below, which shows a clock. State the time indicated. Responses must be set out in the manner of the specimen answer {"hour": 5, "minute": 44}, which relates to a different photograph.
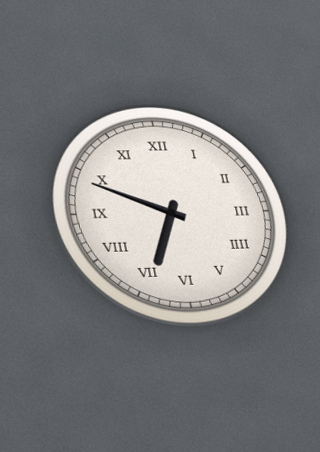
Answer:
{"hour": 6, "minute": 49}
